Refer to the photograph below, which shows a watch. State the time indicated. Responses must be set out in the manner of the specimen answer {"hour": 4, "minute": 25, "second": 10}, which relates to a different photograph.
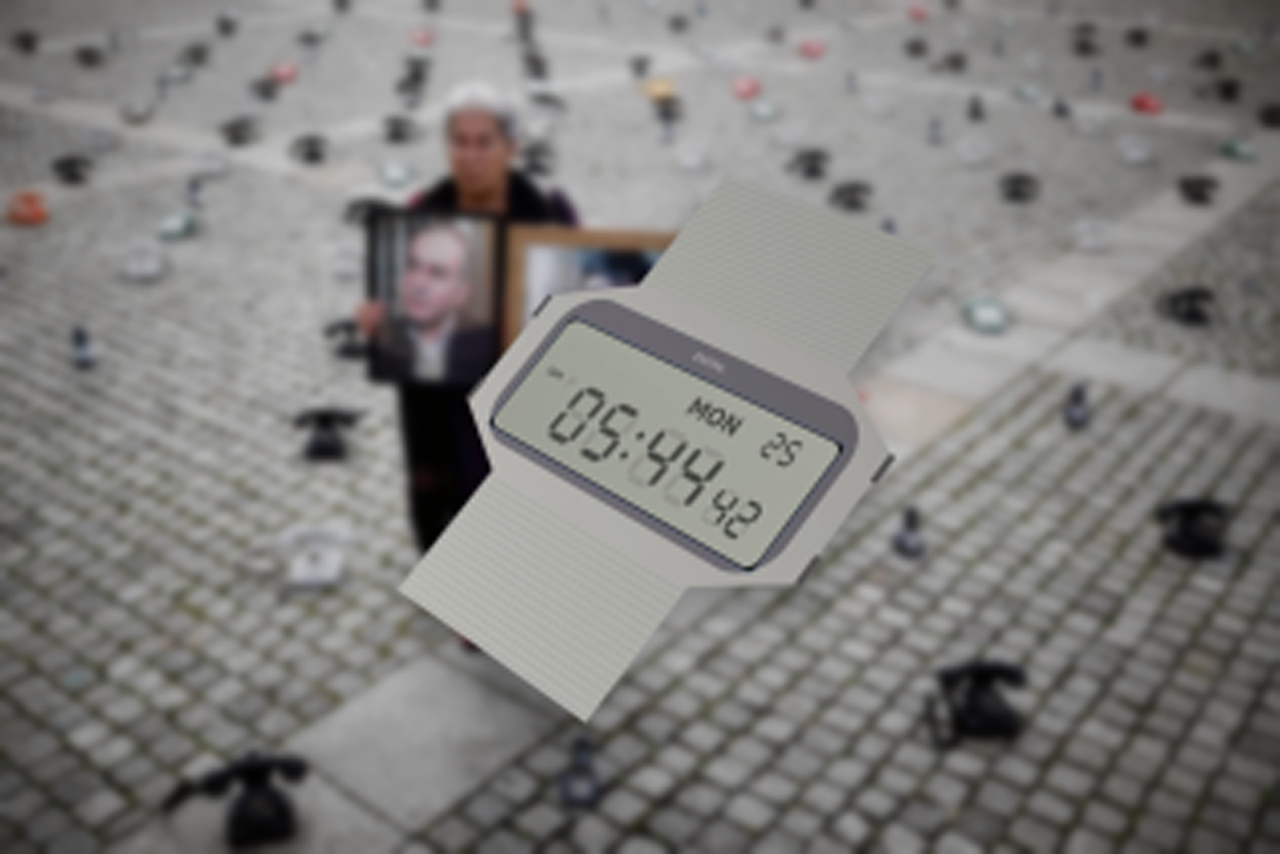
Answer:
{"hour": 5, "minute": 44, "second": 42}
